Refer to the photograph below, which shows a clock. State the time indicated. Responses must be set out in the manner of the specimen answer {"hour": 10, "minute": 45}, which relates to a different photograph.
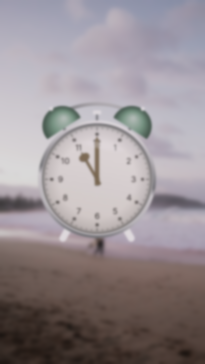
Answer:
{"hour": 11, "minute": 0}
